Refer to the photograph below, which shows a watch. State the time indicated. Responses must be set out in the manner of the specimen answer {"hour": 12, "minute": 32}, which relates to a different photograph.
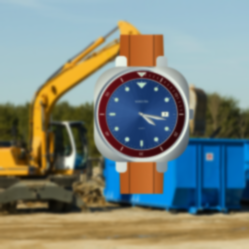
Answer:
{"hour": 4, "minute": 17}
